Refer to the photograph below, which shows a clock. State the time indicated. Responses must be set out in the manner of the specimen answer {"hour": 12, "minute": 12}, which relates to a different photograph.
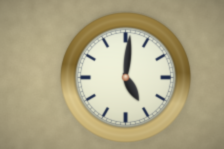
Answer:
{"hour": 5, "minute": 1}
